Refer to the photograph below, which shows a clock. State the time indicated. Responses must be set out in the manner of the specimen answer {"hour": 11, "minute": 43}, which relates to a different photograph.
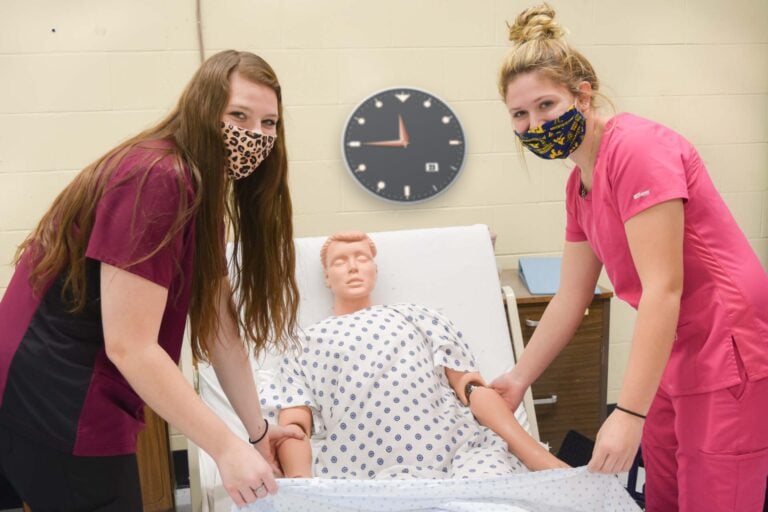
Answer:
{"hour": 11, "minute": 45}
